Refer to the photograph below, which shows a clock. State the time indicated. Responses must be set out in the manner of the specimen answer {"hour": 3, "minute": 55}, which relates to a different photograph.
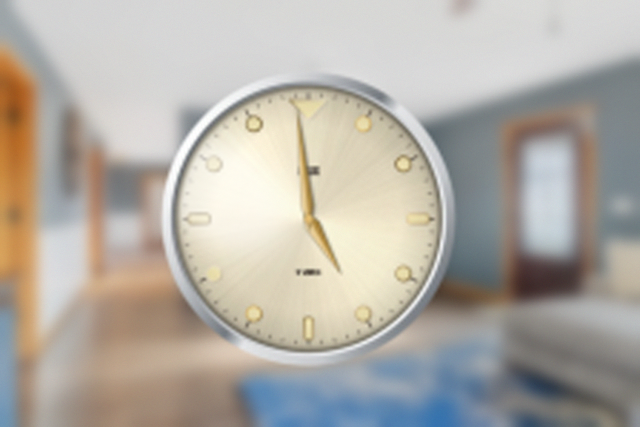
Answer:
{"hour": 4, "minute": 59}
